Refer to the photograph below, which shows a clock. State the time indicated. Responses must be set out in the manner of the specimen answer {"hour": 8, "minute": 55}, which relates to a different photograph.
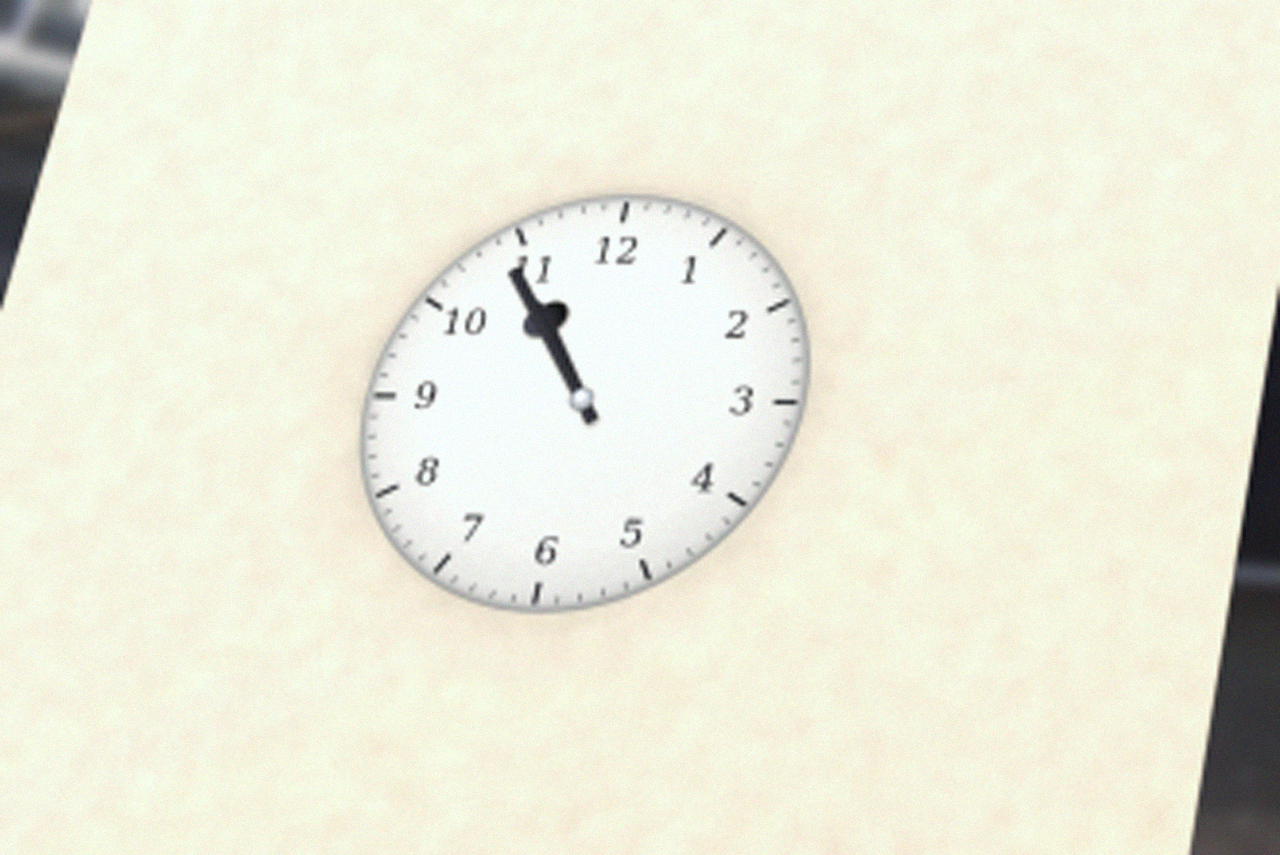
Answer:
{"hour": 10, "minute": 54}
